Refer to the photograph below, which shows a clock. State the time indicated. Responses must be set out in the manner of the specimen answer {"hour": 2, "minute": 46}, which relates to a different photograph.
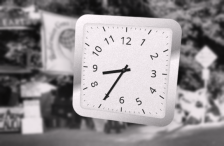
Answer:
{"hour": 8, "minute": 35}
